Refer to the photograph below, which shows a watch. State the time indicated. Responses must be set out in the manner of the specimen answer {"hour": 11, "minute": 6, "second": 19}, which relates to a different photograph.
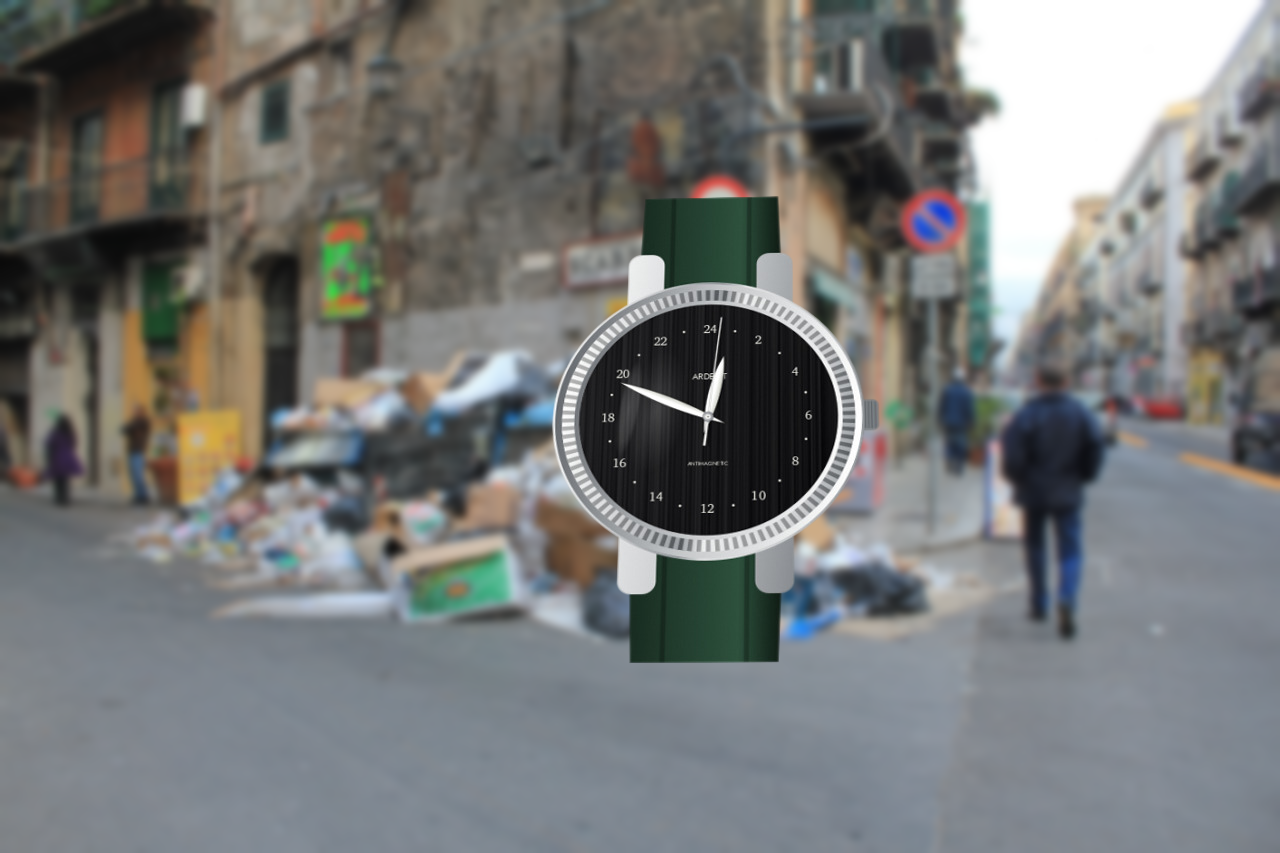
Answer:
{"hour": 0, "minute": 49, "second": 1}
